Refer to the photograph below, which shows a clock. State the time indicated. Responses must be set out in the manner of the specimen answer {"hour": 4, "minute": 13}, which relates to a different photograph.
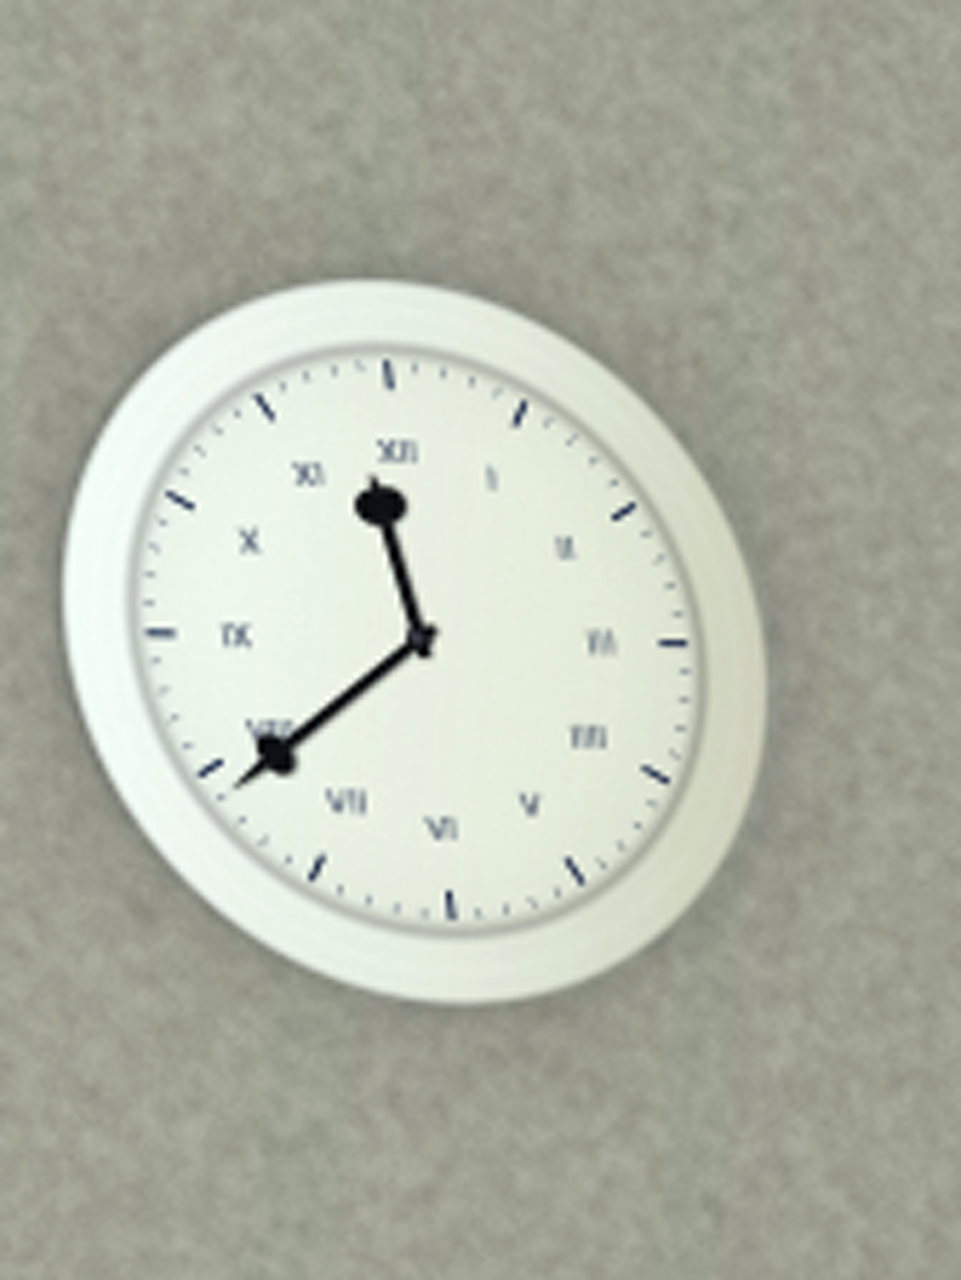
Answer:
{"hour": 11, "minute": 39}
